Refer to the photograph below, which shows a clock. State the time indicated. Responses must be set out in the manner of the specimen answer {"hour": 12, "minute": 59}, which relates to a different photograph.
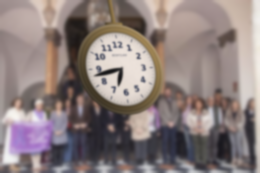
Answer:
{"hour": 6, "minute": 43}
